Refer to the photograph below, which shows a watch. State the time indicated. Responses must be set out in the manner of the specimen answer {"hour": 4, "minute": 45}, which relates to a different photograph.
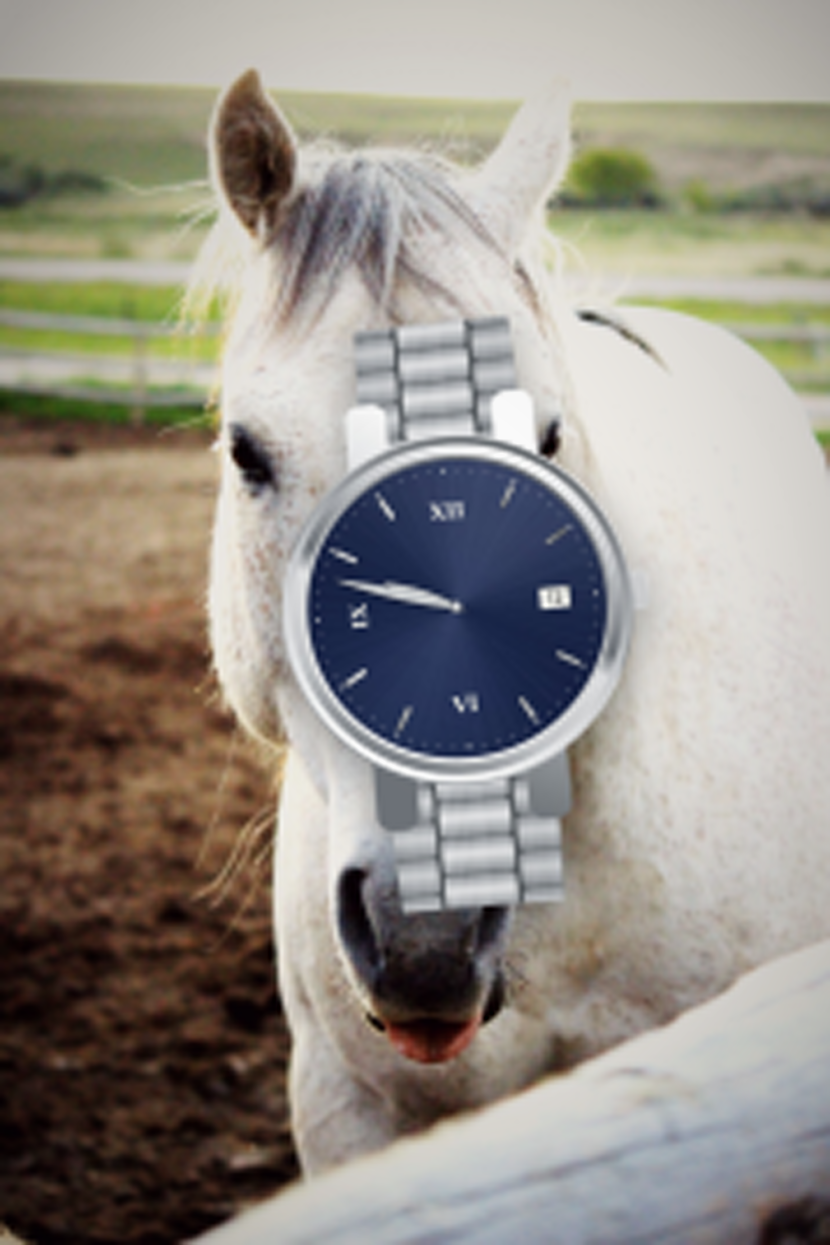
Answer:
{"hour": 9, "minute": 48}
